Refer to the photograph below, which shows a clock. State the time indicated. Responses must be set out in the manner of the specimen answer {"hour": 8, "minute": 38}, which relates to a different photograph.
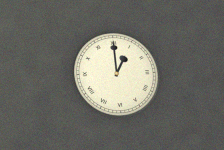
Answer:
{"hour": 1, "minute": 0}
